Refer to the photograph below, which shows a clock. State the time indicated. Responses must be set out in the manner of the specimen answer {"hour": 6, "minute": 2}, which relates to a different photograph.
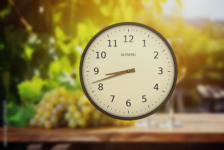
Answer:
{"hour": 8, "minute": 42}
